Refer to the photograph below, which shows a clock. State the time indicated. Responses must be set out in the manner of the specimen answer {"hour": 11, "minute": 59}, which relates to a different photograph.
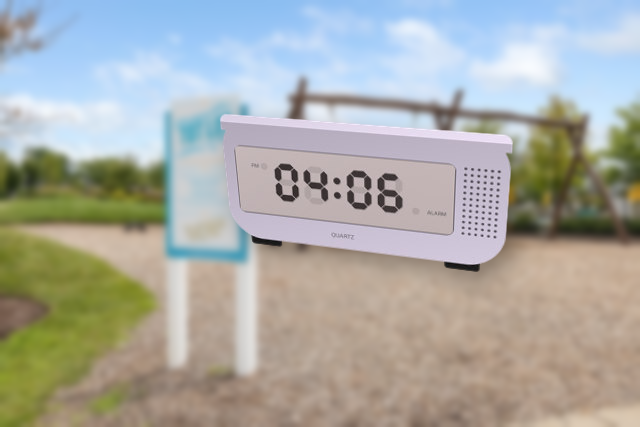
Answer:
{"hour": 4, "minute": 6}
